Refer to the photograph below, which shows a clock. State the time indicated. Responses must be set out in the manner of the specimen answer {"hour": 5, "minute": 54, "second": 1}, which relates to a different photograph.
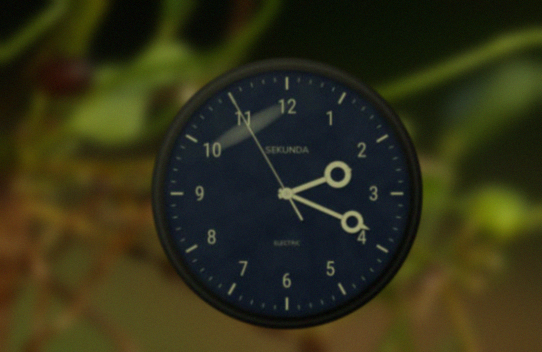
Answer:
{"hour": 2, "minute": 18, "second": 55}
